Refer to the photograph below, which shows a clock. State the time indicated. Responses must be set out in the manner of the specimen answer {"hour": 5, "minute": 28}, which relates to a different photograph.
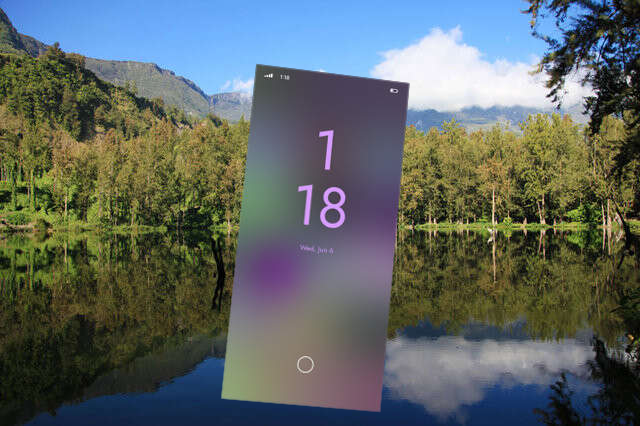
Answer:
{"hour": 1, "minute": 18}
